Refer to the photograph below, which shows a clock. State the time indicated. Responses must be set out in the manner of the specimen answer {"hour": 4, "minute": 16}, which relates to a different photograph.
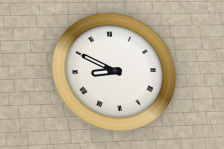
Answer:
{"hour": 8, "minute": 50}
